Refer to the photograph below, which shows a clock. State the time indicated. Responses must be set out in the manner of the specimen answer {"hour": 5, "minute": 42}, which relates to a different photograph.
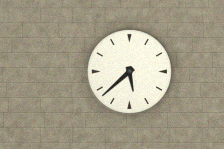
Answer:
{"hour": 5, "minute": 38}
